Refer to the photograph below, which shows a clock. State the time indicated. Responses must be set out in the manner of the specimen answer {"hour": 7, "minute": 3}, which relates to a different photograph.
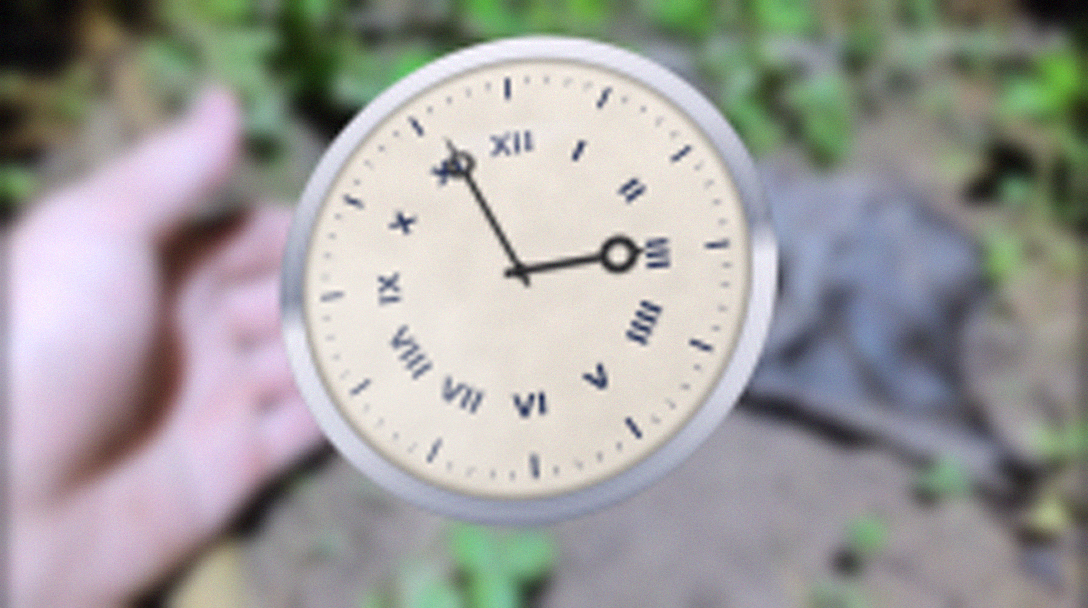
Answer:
{"hour": 2, "minute": 56}
